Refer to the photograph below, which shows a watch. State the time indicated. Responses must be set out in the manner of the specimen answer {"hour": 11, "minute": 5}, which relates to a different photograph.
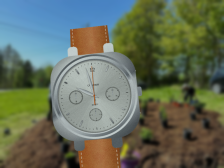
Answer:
{"hour": 9, "minute": 58}
